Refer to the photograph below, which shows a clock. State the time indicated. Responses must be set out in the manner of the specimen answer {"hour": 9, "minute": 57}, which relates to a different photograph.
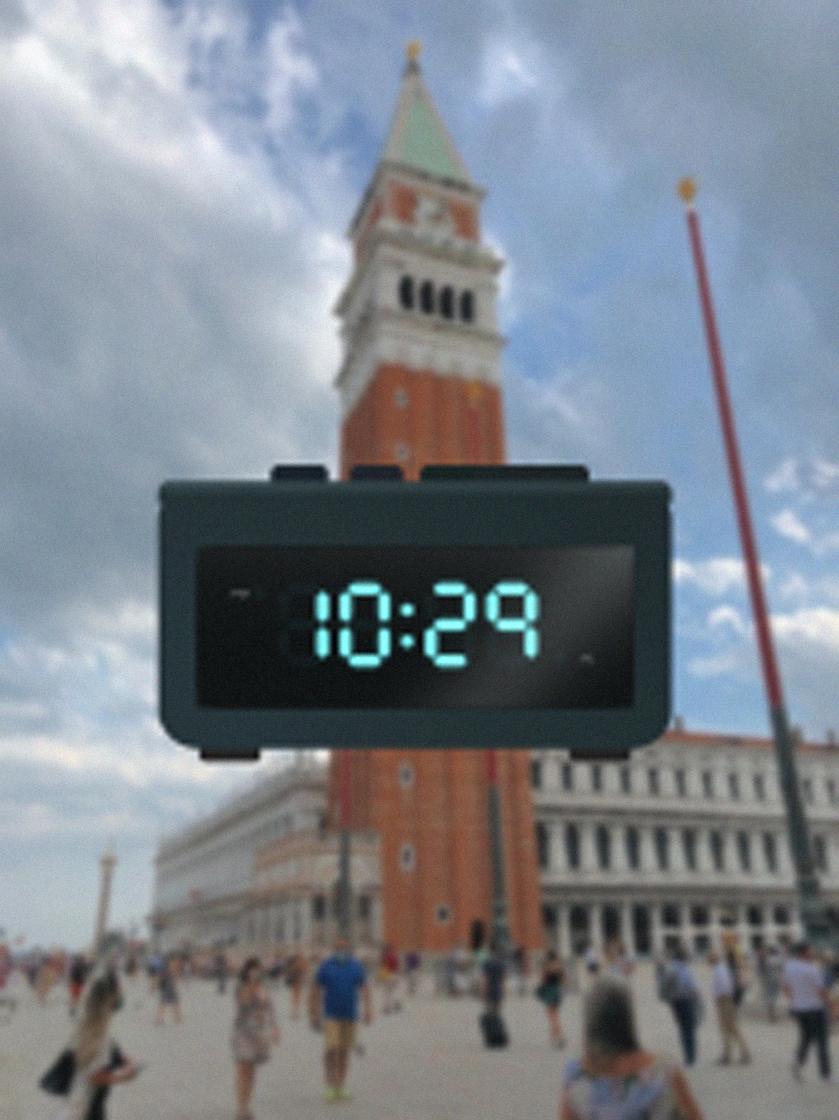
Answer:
{"hour": 10, "minute": 29}
